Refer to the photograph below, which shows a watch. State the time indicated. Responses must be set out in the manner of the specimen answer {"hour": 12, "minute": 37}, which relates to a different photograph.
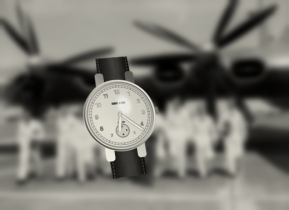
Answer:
{"hour": 6, "minute": 22}
